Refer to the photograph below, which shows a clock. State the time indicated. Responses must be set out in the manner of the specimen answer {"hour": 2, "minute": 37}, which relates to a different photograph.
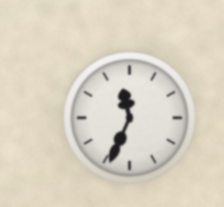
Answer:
{"hour": 11, "minute": 34}
